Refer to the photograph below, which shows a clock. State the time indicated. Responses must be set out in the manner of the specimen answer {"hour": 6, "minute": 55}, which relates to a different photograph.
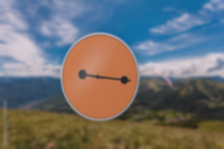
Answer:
{"hour": 9, "minute": 16}
